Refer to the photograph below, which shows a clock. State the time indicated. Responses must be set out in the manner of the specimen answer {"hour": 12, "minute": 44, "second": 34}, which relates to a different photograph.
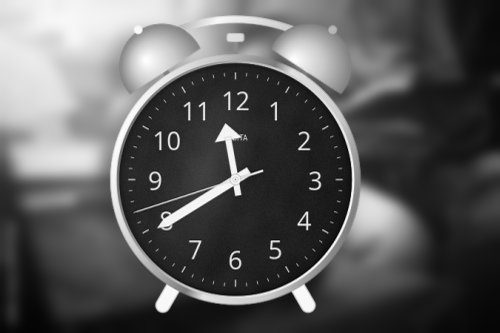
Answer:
{"hour": 11, "minute": 39, "second": 42}
